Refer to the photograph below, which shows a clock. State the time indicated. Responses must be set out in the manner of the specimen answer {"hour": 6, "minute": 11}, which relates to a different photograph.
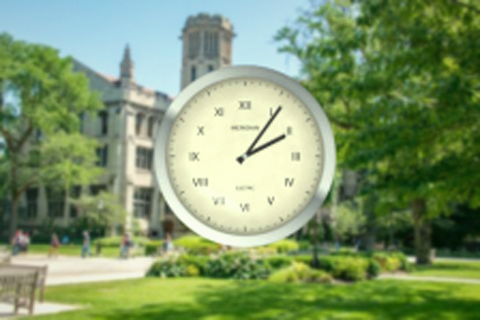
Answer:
{"hour": 2, "minute": 6}
